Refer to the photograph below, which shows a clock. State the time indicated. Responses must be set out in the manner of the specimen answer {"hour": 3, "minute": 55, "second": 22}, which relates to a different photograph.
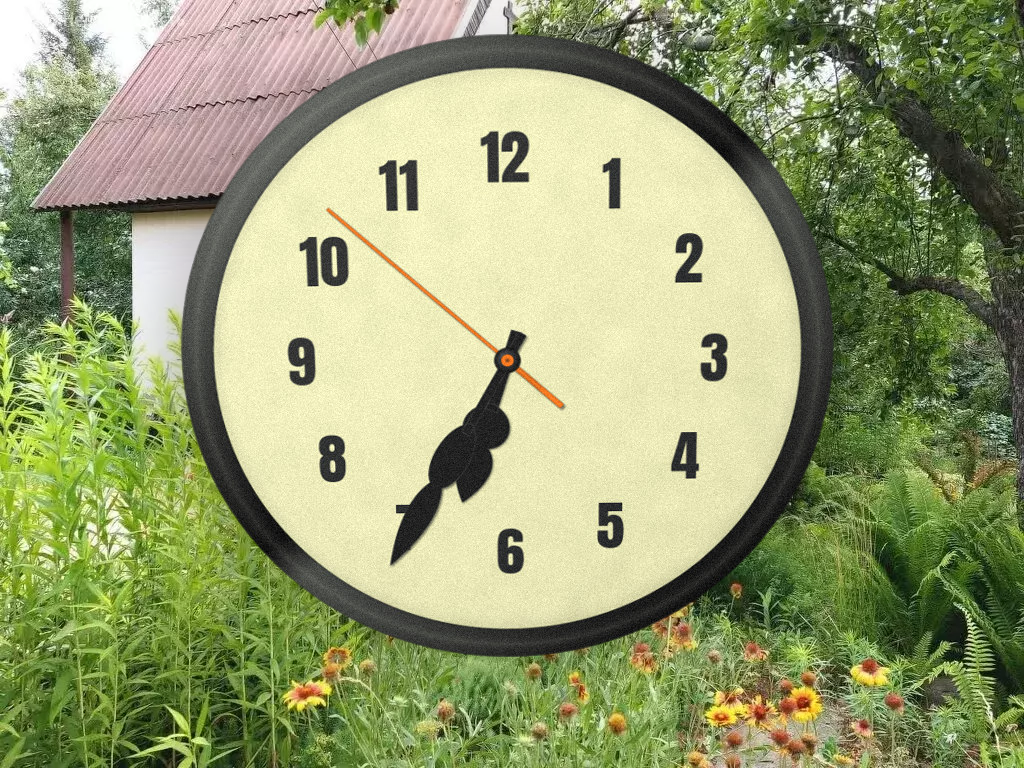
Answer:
{"hour": 6, "minute": 34, "second": 52}
